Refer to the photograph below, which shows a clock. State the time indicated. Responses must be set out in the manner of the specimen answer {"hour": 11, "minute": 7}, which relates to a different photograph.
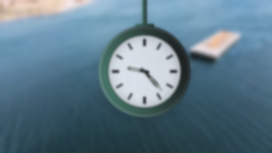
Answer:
{"hour": 9, "minute": 23}
